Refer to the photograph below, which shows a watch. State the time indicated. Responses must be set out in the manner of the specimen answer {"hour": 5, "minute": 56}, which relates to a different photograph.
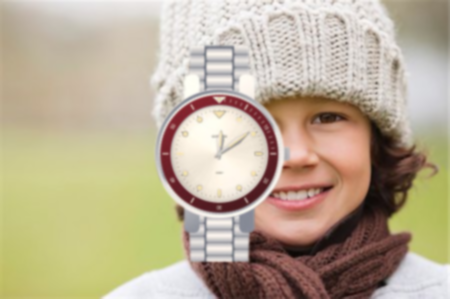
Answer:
{"hour": 12, "minute": 9}
